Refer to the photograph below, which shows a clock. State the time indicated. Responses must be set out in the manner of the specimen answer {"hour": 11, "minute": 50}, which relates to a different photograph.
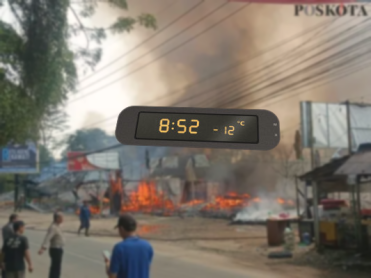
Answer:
{"hour": 8, "minute": 52}
